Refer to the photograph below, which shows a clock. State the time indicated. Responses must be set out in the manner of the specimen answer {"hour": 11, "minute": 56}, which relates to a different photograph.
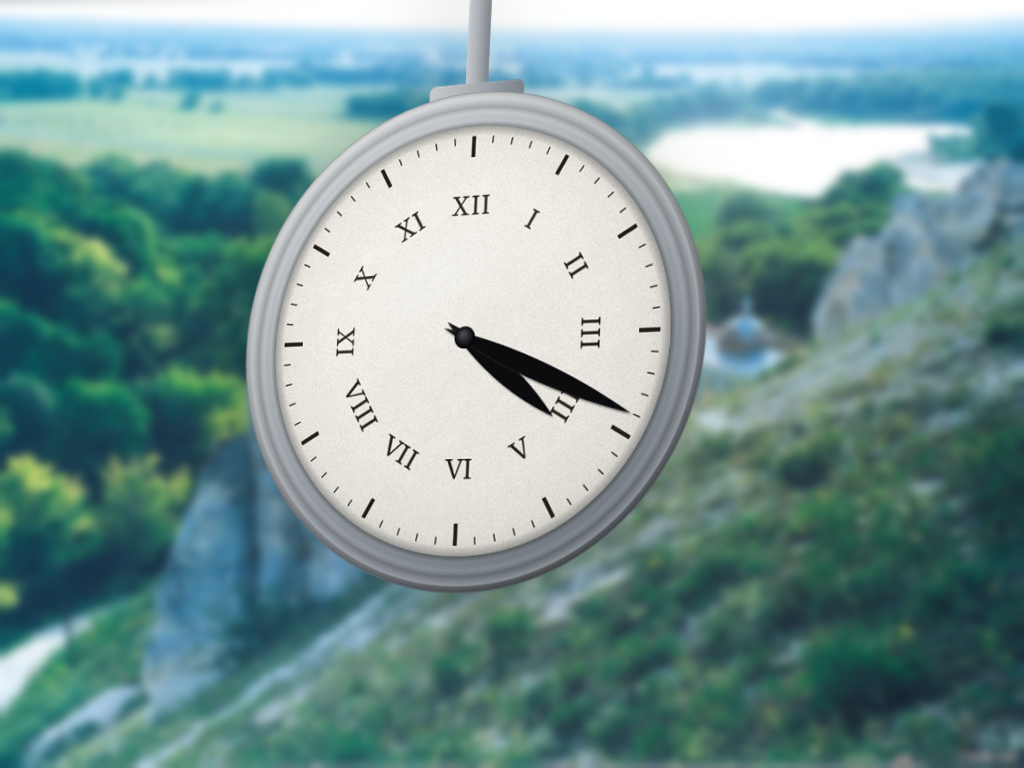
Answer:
{"hour": 4, "minute": 19}
